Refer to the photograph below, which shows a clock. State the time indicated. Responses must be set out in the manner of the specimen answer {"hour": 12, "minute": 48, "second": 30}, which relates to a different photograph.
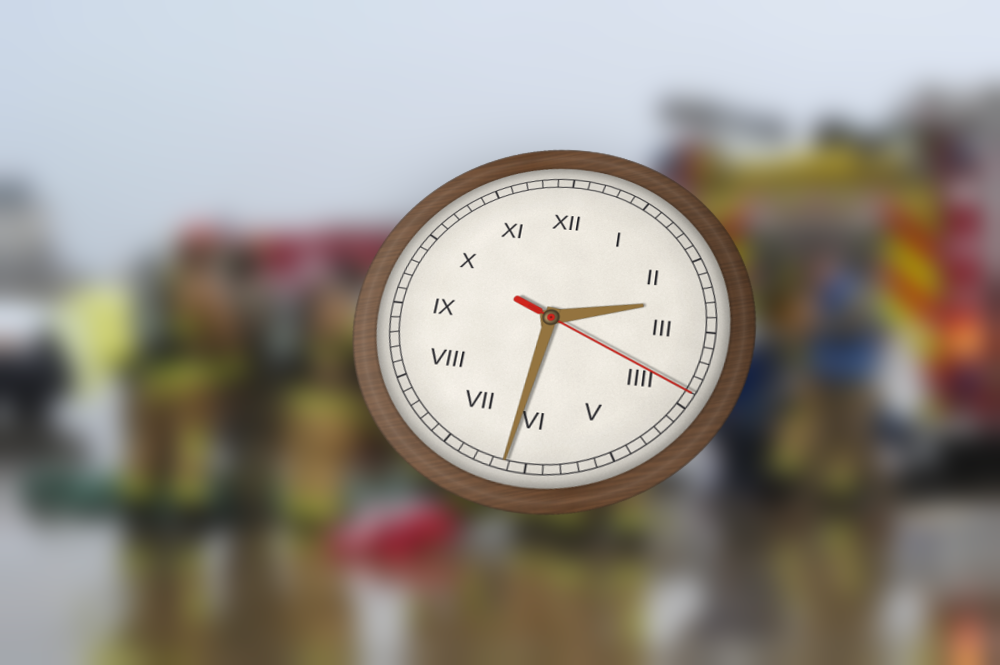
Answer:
{"hour": 2, "minute": 31, "second": 19}
